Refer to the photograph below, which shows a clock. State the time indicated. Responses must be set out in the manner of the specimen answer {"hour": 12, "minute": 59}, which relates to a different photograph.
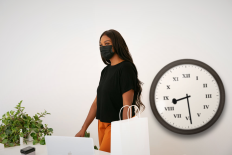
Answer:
{"hour": 8, "minute": 29}
